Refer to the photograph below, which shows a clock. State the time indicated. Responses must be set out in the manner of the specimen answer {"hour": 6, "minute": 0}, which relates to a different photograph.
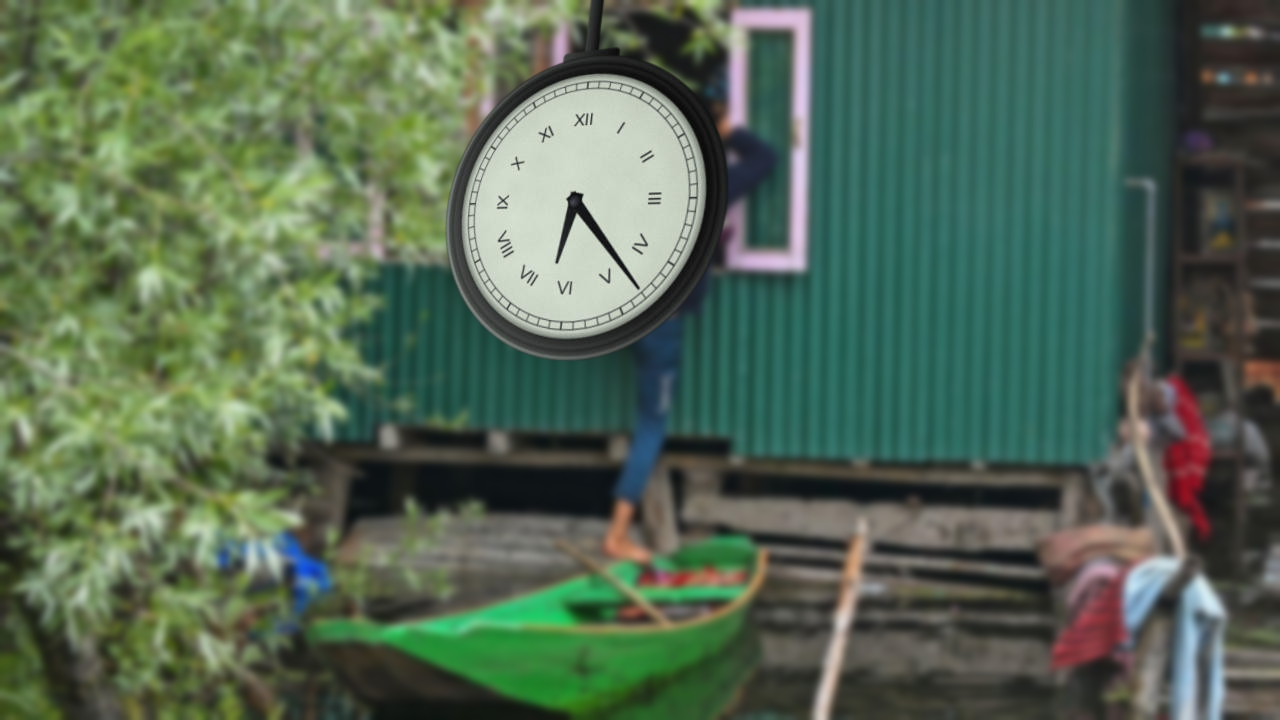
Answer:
{"hour": 6, "minute": 23}
